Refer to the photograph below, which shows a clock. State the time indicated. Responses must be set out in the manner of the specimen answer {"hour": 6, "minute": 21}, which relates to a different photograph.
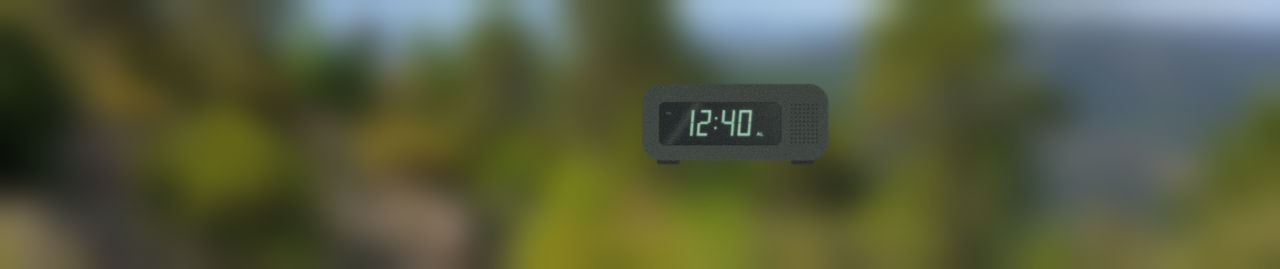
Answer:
{"hour": 12, "minute": 40}
